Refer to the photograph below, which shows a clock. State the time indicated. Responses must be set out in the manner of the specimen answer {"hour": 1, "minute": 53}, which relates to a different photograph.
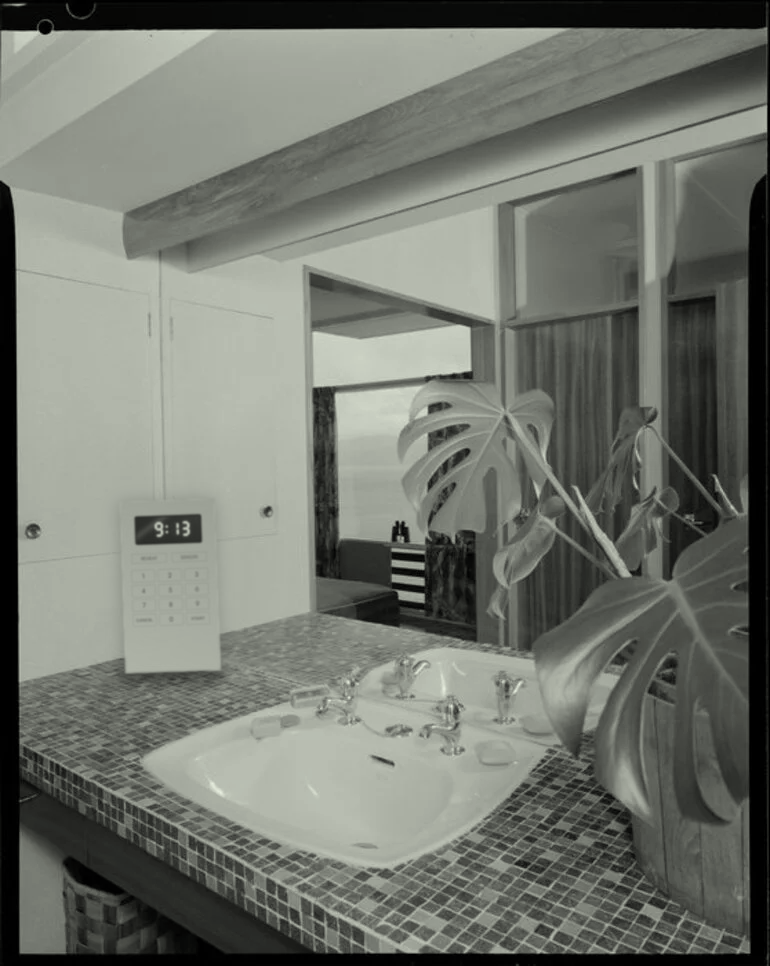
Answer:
{"hour": 9, "minute": 13}
